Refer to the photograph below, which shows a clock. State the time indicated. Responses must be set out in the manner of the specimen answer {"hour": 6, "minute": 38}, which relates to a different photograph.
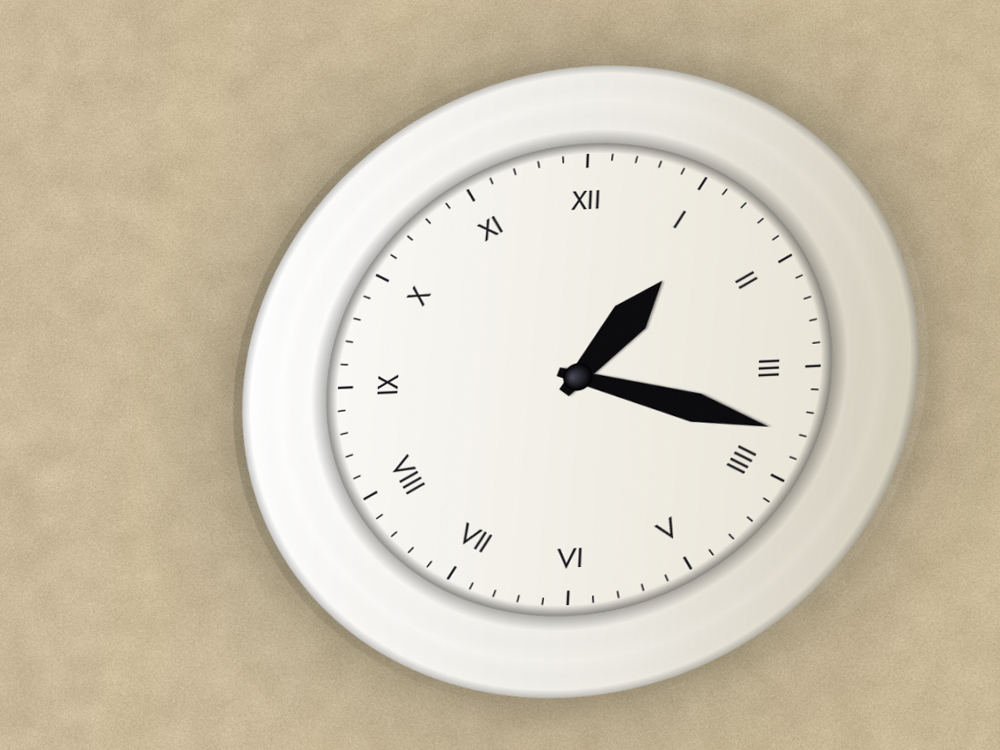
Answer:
{"hour": 1, "minute": 18}
